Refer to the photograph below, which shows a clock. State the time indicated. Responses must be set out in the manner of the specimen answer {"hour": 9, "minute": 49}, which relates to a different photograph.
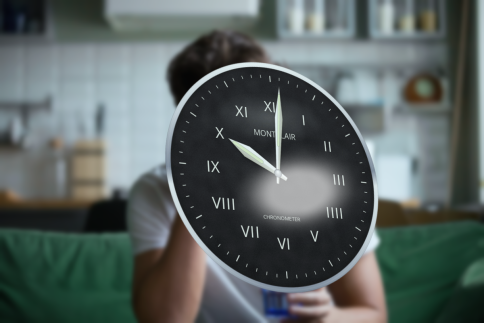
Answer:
{"hour": 10, "minute": 1}
